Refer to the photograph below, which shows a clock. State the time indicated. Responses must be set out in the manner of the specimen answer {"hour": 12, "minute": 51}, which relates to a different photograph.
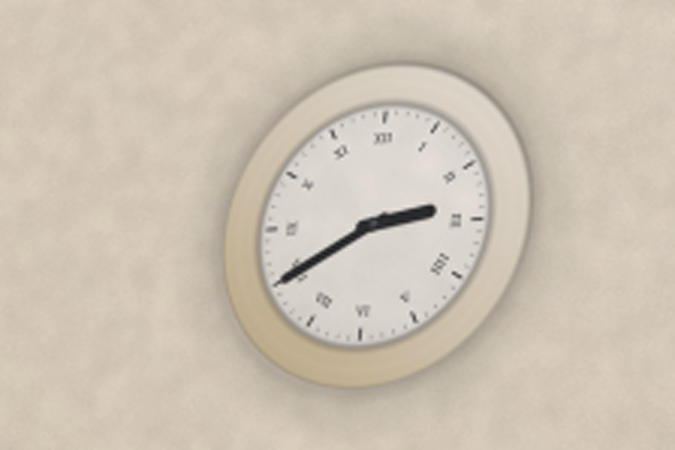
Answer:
{"hour": 2, "minute": 40}
